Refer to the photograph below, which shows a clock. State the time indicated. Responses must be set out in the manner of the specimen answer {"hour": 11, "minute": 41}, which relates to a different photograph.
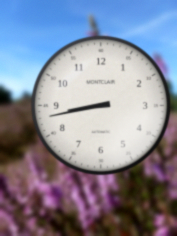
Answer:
{"hour": 8, "minute": 43}
